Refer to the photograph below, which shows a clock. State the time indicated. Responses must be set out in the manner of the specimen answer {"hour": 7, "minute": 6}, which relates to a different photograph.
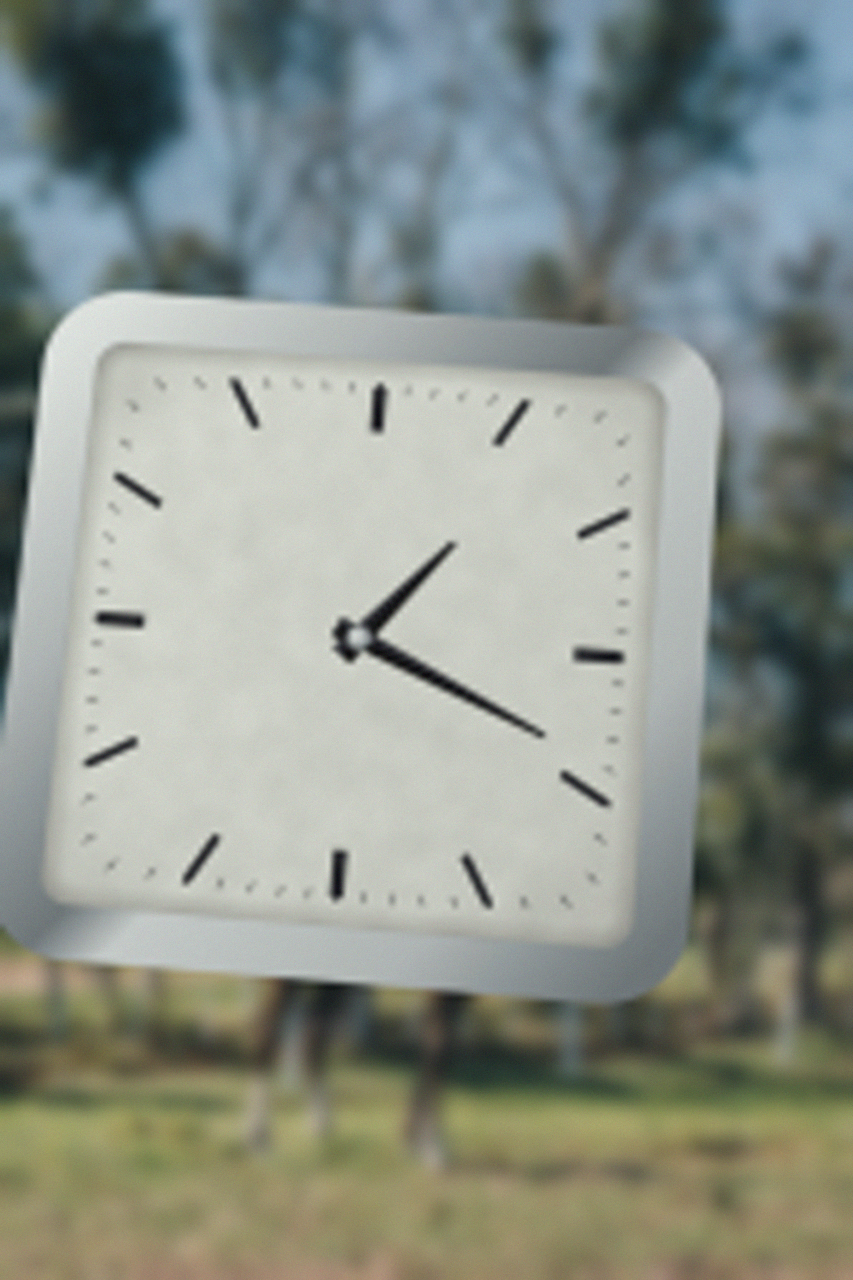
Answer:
{"hour": 1, "minute": 19}
